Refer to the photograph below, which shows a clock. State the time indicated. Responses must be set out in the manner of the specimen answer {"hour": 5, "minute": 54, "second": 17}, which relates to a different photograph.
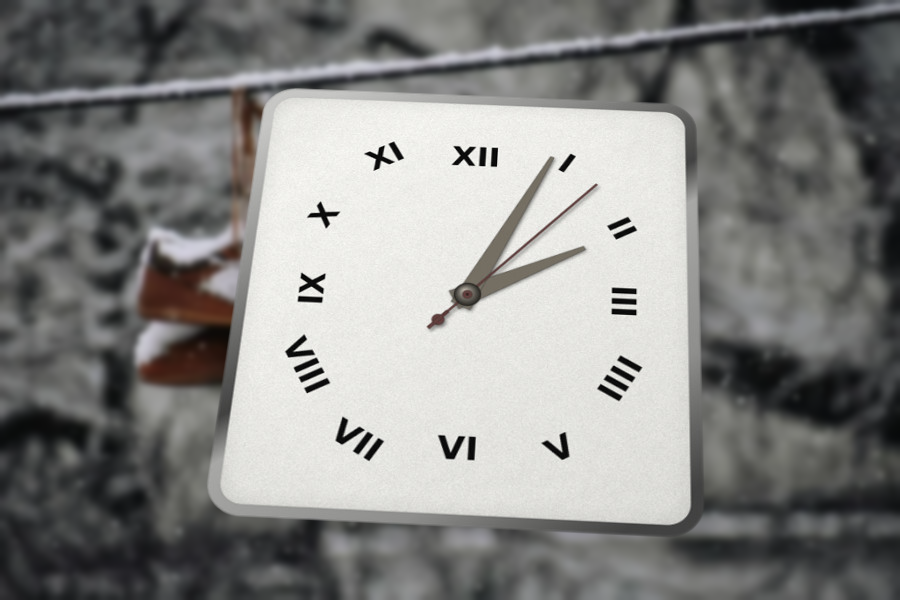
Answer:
{"hour": 2, "minute": 4, "second": 7}
